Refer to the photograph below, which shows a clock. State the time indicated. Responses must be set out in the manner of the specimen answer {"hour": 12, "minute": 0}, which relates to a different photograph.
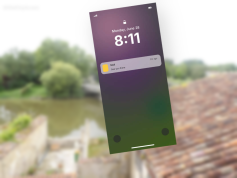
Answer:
{"hour": 8, "minute": 11}
